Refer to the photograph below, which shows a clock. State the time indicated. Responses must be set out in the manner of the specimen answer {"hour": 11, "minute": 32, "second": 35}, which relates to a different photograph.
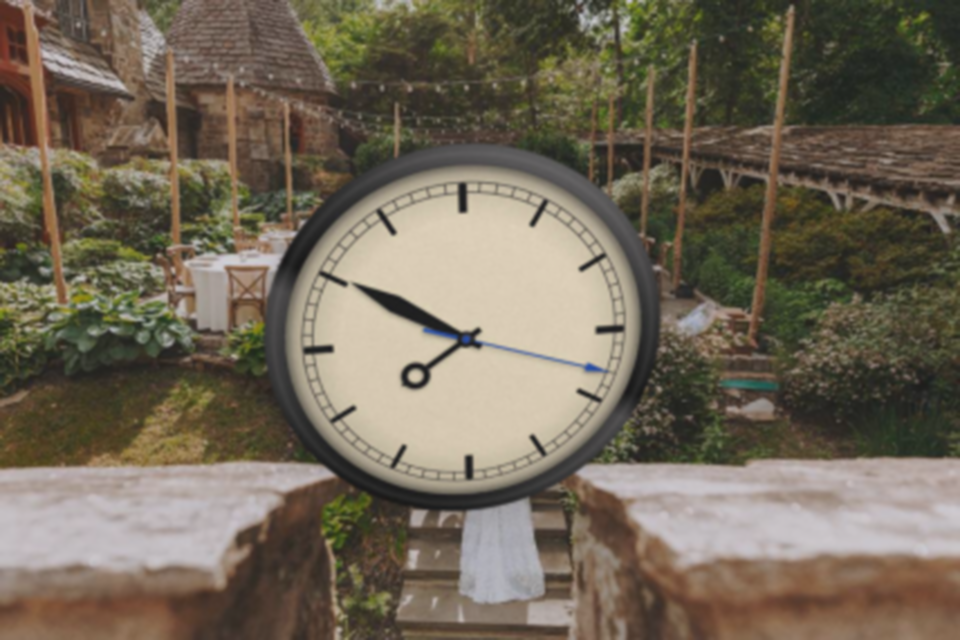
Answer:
{"hour": 7, "minute": 50, "second": 18}
